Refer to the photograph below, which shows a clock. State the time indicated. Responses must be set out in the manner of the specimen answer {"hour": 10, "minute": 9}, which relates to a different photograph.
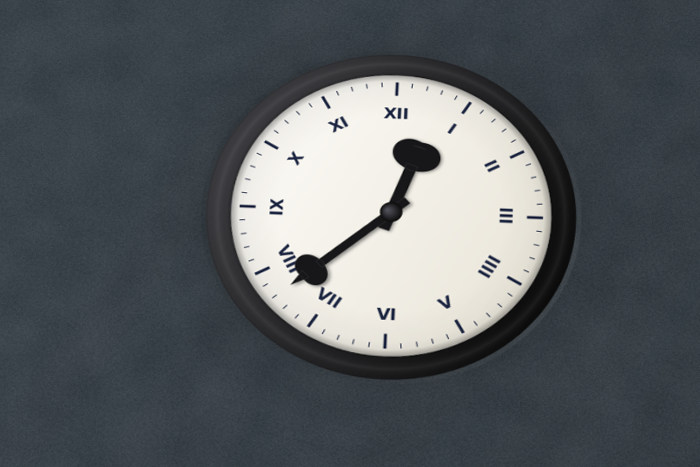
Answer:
{"hour": 12, "minute": 38}
